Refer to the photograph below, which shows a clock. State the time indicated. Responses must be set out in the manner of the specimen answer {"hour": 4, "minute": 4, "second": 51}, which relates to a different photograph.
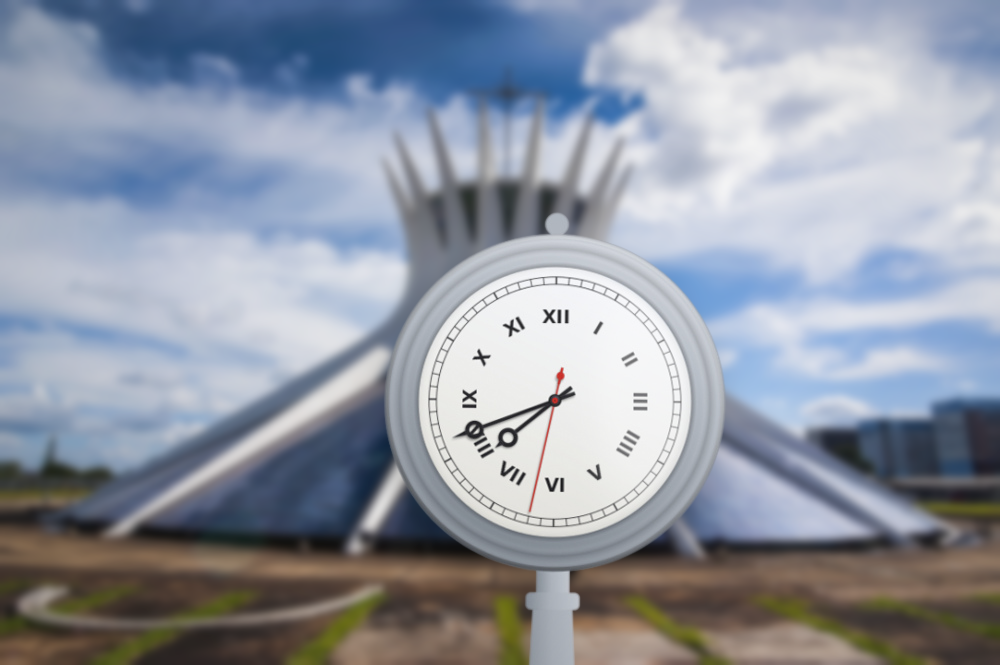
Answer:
{"hour": 7, "minute": 41, "second": 32}
